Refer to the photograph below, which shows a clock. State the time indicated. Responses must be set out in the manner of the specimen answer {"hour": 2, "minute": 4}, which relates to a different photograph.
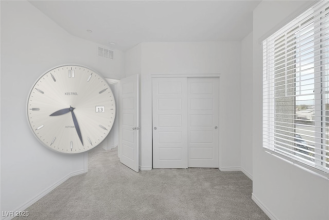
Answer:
{"hour": 8, "minute": 27}
